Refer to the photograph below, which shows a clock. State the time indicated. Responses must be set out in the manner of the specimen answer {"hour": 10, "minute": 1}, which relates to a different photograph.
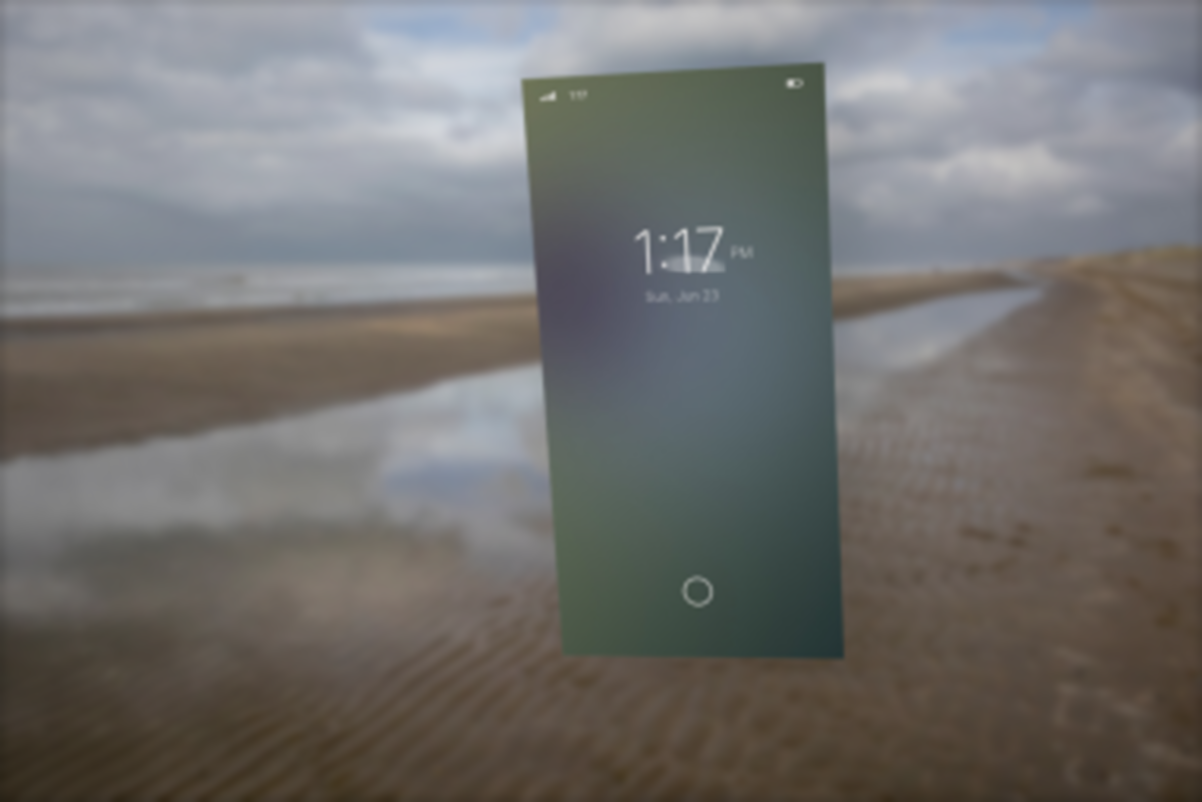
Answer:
{"hour": 1, "minute": 17}
